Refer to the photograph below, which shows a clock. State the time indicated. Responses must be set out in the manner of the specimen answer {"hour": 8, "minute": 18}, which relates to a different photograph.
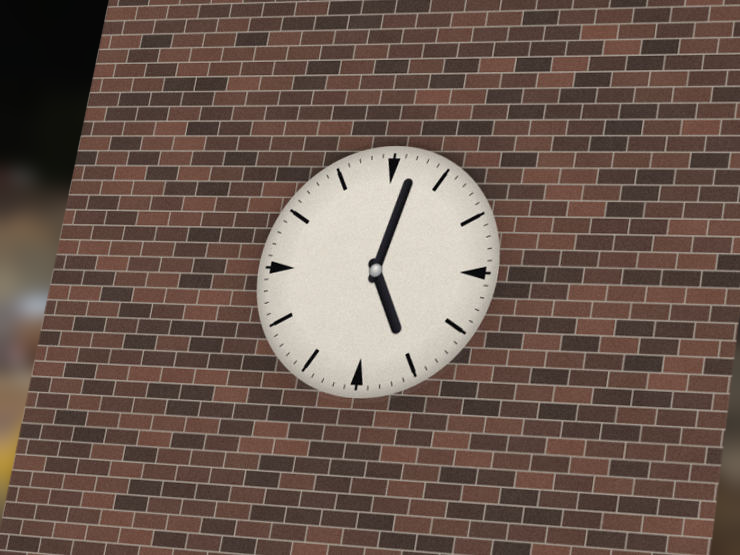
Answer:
{"hour": 5, "minute": 2}
